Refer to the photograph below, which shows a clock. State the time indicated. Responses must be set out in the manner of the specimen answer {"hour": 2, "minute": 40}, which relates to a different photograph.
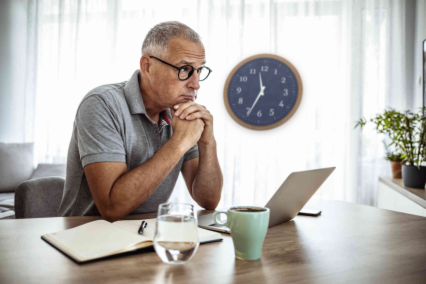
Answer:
{"hour": 11, "minute": 34}
